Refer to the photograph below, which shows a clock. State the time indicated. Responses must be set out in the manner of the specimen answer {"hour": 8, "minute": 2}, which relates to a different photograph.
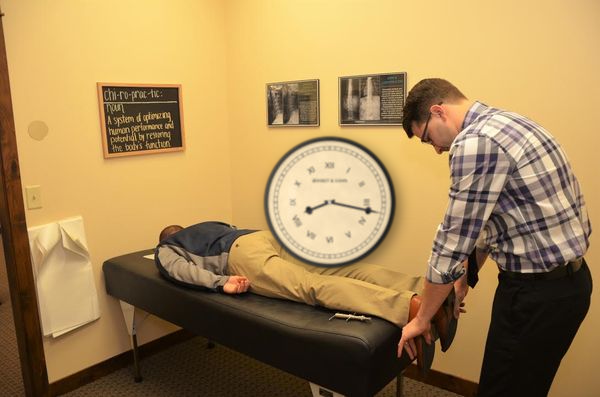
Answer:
{"hour": 8, "minute": 17}
